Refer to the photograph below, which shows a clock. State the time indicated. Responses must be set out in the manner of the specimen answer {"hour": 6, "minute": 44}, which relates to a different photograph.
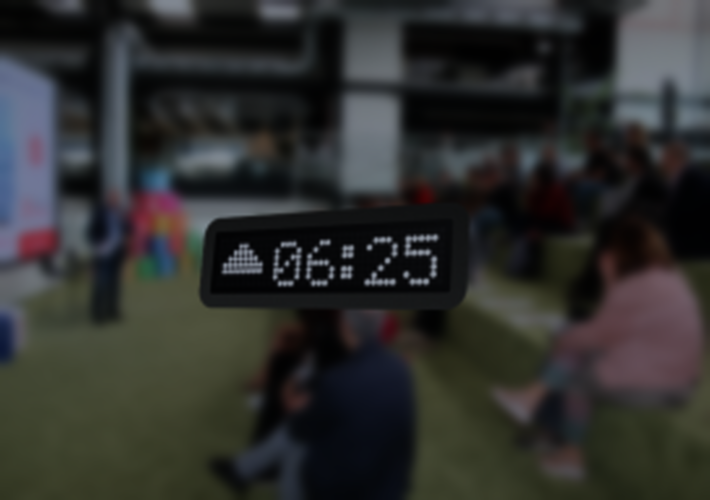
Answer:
{"hour": 6, "minute": 25}
